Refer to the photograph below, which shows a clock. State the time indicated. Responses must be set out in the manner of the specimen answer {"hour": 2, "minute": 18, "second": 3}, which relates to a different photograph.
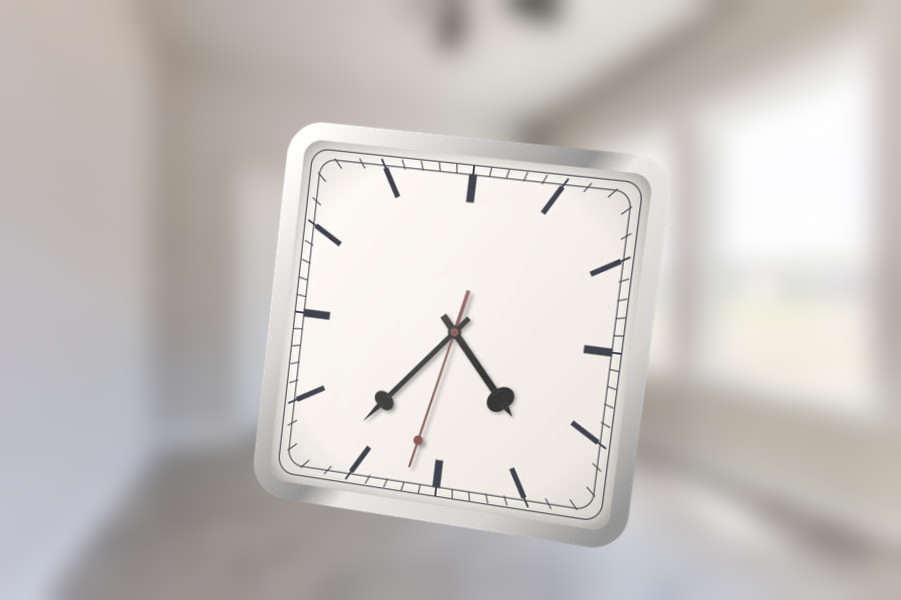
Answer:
{"hour": 4, "minute": 36, "second": 32}
